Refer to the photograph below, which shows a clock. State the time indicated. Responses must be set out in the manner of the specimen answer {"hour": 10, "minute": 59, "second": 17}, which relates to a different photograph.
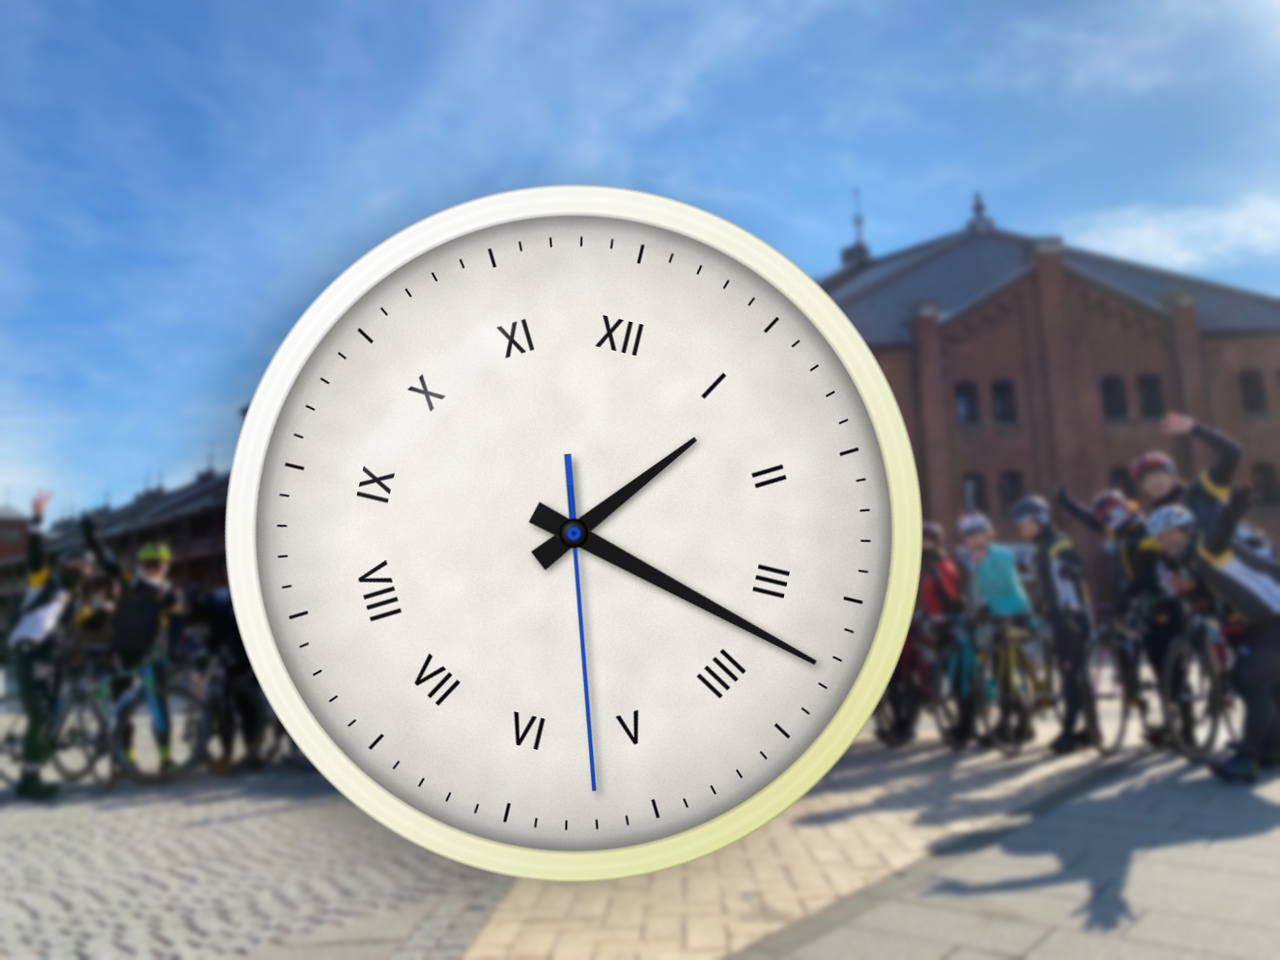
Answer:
{"hour": 1, "minute": 17, "second": 27}
